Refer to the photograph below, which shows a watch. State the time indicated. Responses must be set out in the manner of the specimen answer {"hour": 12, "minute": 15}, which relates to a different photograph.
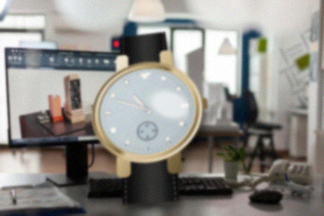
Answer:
{"hour": 10, "minute": 49}
